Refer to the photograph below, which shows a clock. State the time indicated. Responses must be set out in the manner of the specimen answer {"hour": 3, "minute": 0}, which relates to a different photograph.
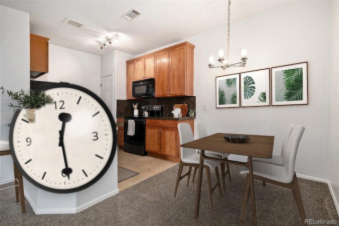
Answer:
{"hour": 12, "minute": 29}
